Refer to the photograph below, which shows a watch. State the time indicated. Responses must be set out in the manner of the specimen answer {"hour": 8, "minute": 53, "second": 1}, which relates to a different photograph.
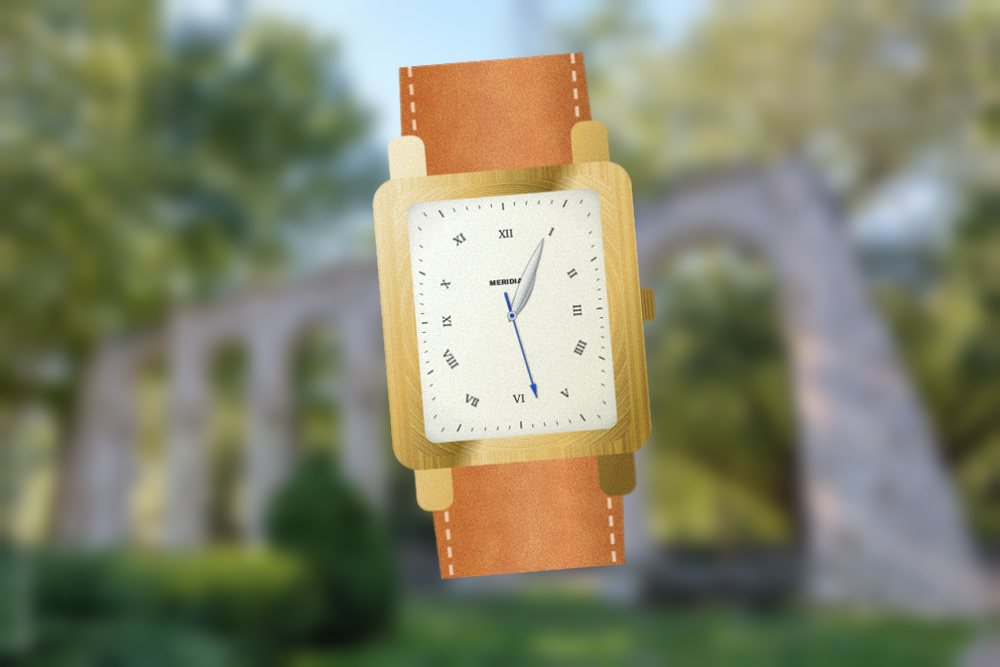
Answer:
{"hour": 1, "minute": 4, "second": 28}
